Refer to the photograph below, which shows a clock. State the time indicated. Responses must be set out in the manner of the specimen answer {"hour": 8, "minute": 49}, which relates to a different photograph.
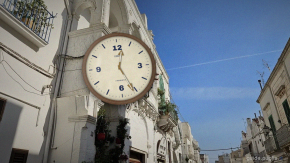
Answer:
{"hour": 12, "minute": 26}
